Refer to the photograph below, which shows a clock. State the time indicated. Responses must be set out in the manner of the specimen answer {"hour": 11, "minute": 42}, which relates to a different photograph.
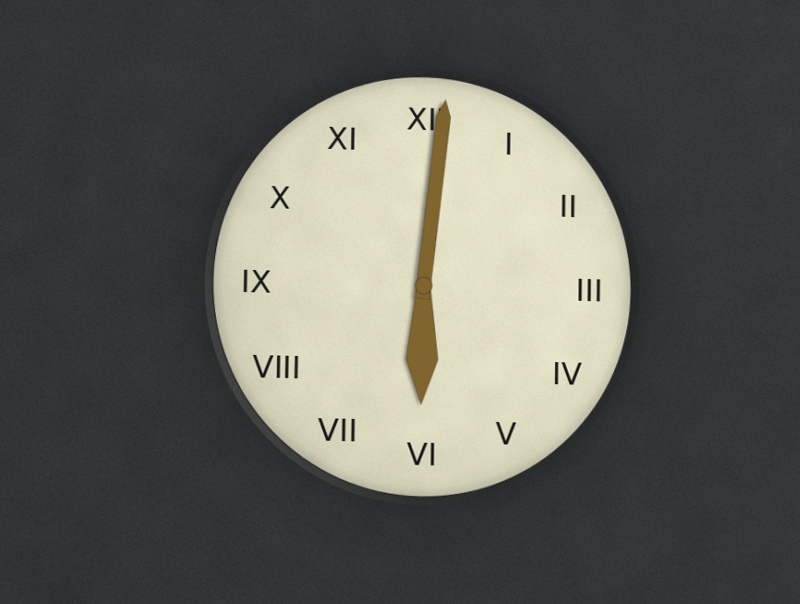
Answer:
{"hour": 6, "minute": 1}
